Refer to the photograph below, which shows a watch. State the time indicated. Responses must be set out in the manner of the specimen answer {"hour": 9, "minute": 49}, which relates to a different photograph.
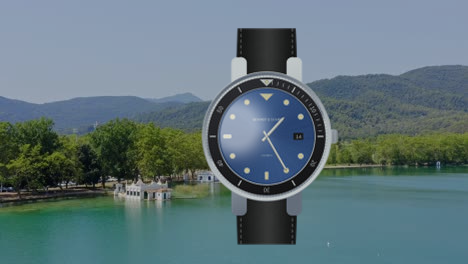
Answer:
{"hour": 1, "minute": 25}
